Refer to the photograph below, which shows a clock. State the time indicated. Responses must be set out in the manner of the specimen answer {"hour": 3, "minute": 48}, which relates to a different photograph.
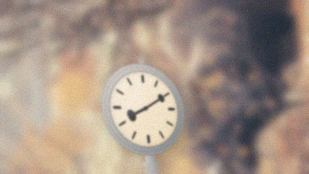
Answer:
{"hour": 8, "minute": 10}
